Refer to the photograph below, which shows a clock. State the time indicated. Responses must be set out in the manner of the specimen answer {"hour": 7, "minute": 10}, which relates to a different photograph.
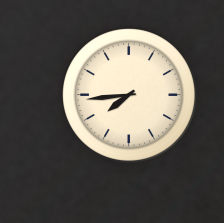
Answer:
{"hour": 7, "minute": 44}
